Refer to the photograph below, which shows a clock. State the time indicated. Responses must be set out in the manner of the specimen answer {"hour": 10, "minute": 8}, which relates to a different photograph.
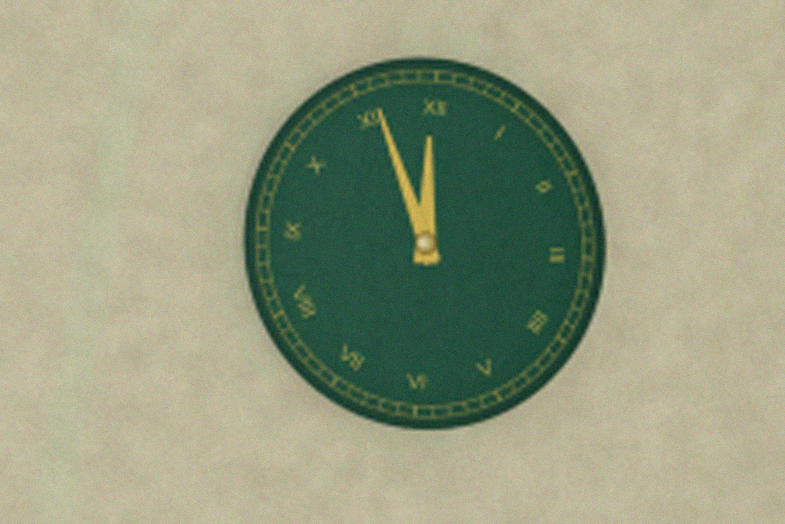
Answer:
{"hour": 11, "minute": 56}
